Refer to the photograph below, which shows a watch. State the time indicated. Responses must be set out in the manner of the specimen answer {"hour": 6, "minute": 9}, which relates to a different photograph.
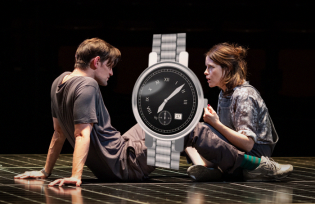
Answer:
{"hour": 7, "minute": 8}
